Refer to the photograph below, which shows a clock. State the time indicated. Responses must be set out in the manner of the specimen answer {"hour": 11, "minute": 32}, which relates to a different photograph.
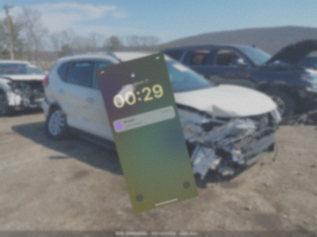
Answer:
{"hour": 0, "minute": 29}
